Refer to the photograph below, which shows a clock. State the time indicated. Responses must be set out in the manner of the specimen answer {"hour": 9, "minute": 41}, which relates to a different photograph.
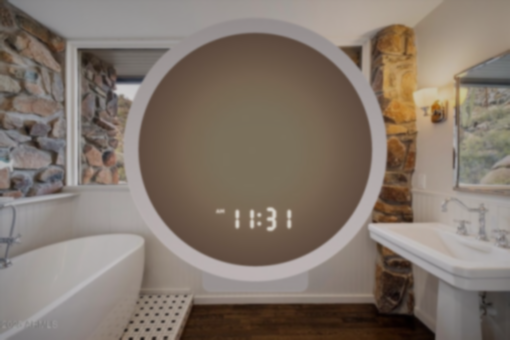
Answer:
{"hour": 11, "minute": 31}
